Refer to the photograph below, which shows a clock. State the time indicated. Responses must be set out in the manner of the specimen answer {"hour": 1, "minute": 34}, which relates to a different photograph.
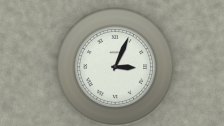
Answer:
{"hour": 3, "minute": 4}
